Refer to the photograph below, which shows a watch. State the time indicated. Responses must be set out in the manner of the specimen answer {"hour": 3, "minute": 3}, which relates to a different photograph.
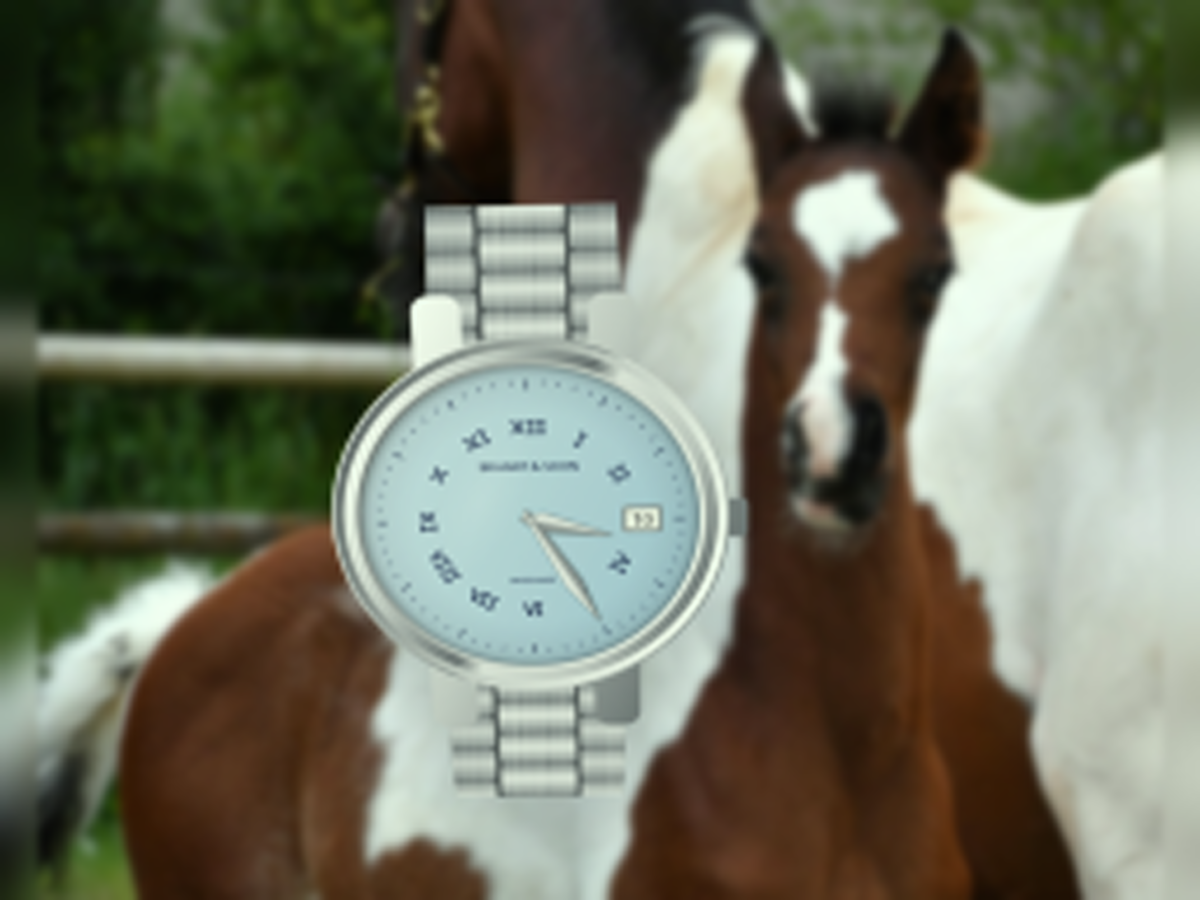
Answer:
{"hour": 3, "minute": 25}
